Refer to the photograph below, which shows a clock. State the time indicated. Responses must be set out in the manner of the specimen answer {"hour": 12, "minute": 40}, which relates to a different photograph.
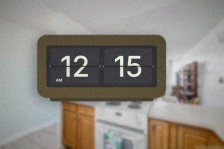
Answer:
{"hour": 12, "minute": 15}
